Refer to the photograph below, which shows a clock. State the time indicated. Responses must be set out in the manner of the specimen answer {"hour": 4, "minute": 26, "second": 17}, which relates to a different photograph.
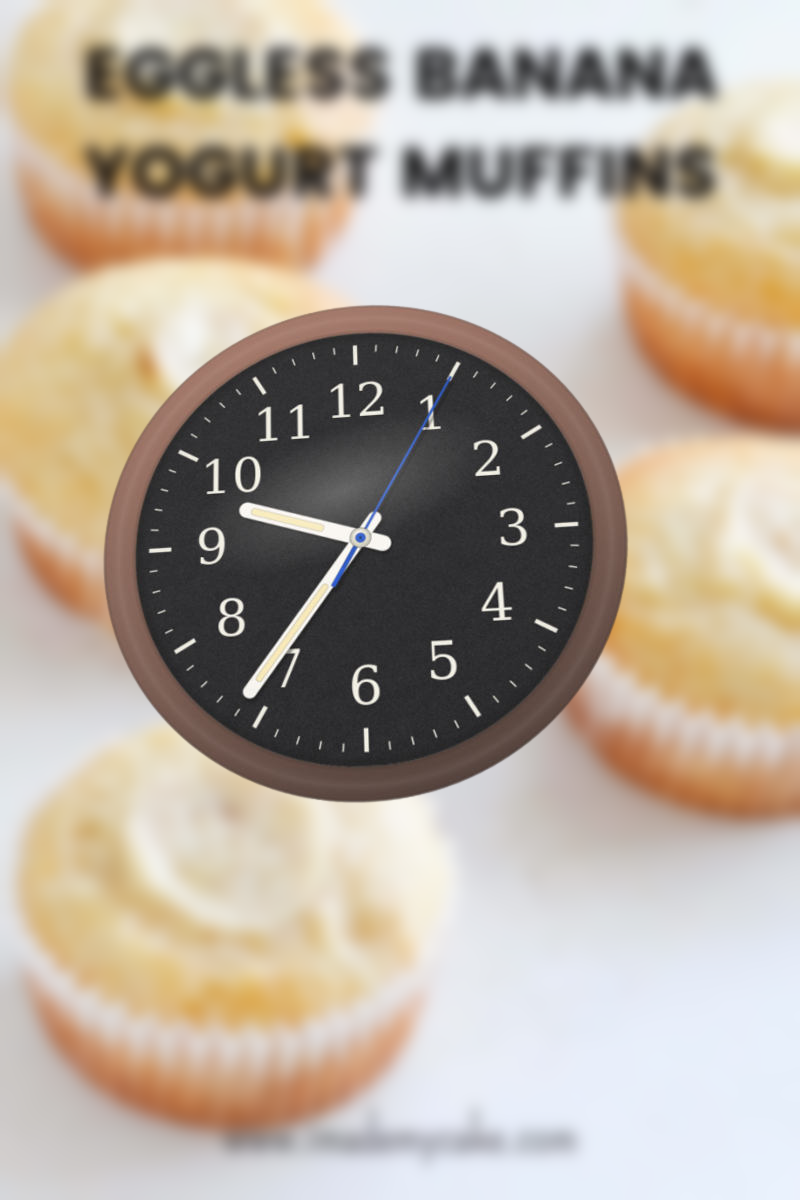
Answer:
{"hour": 9, "minute": 36, "second": 5}
